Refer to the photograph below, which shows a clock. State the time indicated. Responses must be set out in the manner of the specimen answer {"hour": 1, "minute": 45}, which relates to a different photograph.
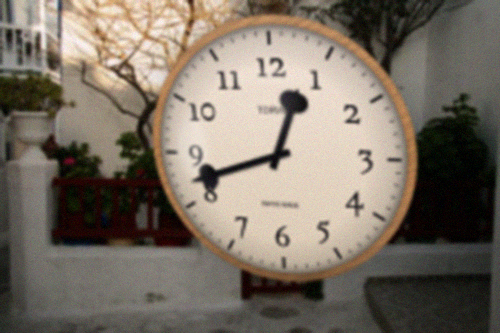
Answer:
{"hour": 12, "minute": 42}
